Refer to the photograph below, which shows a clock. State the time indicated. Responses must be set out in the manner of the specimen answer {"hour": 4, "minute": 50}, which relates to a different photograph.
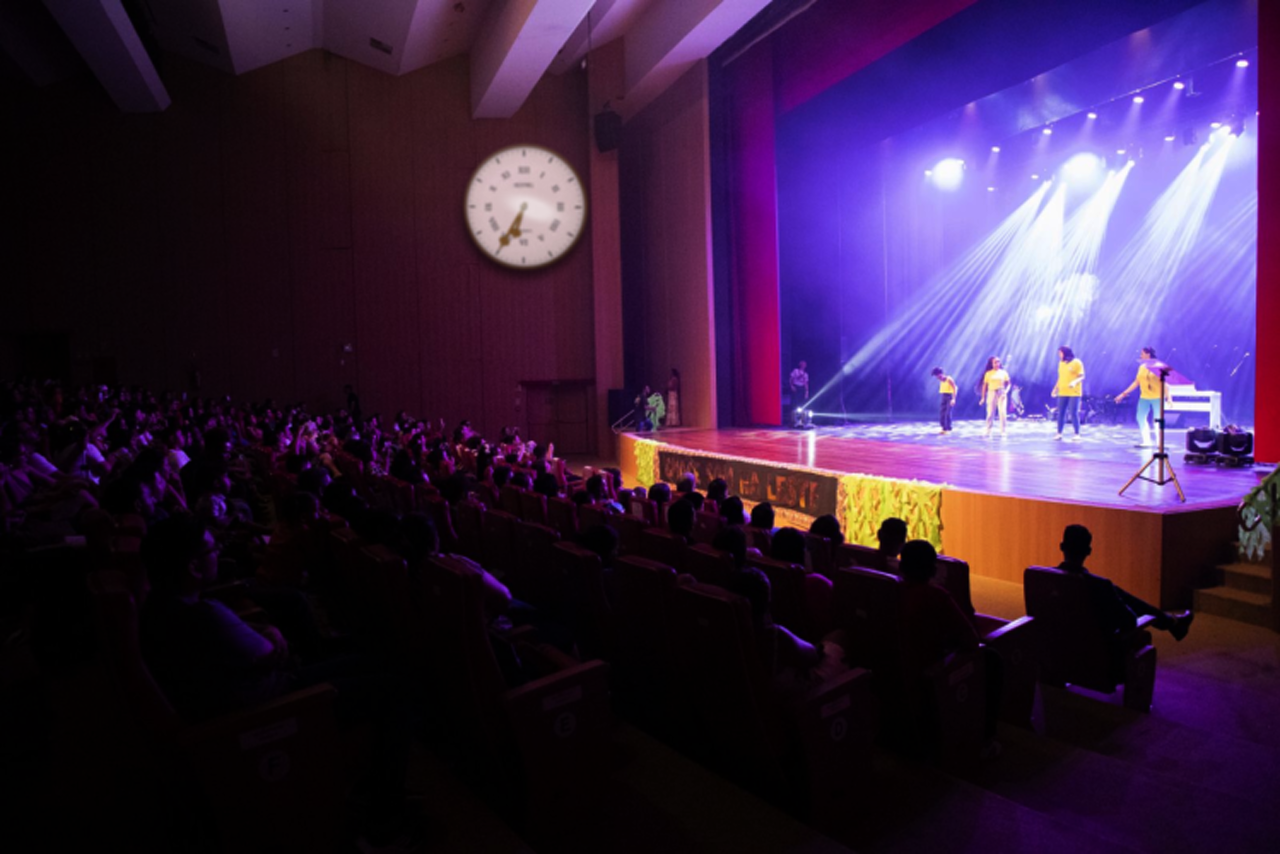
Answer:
{"hour": 6, "minute": 35}
